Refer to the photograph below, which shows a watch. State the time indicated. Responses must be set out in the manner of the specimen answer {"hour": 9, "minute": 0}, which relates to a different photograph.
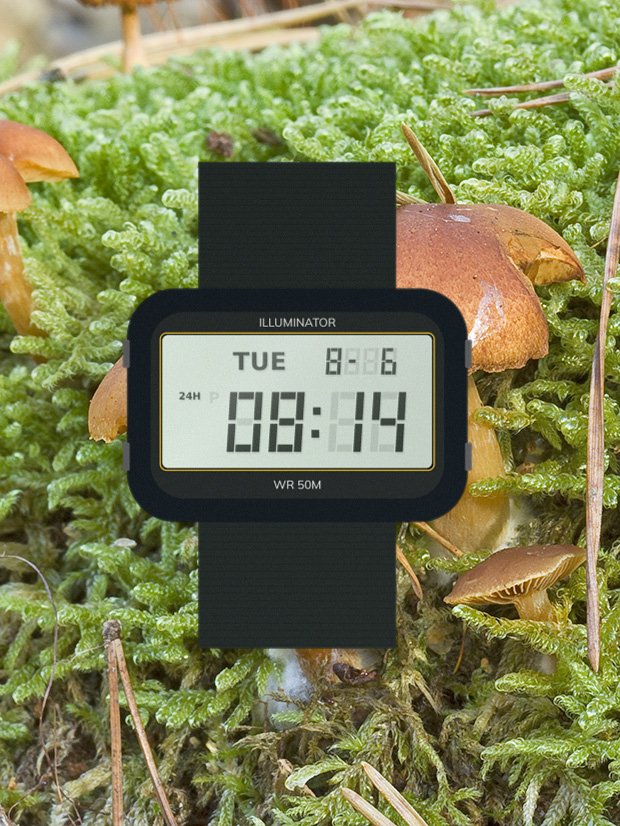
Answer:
{"hour": 8, "minute": 14}
